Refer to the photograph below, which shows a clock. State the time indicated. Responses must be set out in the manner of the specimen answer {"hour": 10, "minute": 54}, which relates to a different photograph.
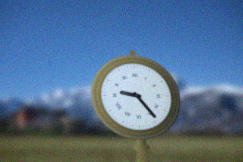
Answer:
{"hour": 9, "minute": 24}
